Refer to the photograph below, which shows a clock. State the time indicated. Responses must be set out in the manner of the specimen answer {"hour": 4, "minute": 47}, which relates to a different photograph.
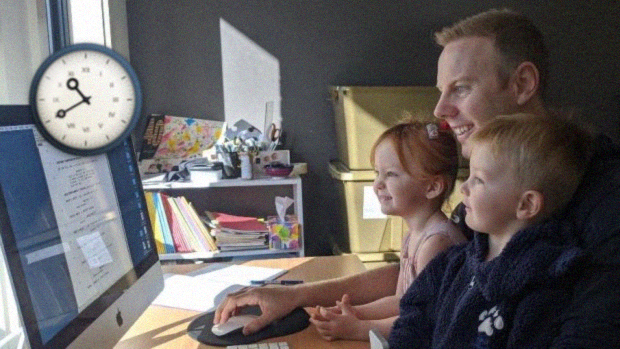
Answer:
{"hour": 10, "minute": 40}
